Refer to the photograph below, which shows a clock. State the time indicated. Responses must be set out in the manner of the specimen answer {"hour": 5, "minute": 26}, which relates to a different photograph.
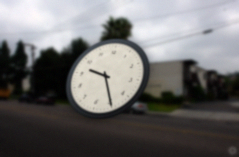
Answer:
{"hour": 9, "minute": 25}
